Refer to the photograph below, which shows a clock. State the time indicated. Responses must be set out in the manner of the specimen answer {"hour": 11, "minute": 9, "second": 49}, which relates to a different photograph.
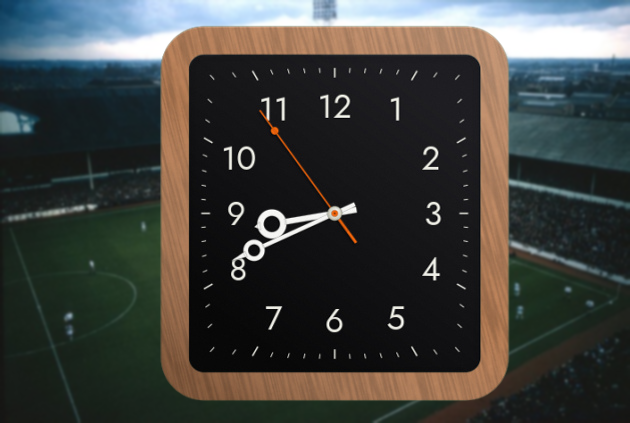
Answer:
{"hour": 8, "minute": 40, "second": 54}
